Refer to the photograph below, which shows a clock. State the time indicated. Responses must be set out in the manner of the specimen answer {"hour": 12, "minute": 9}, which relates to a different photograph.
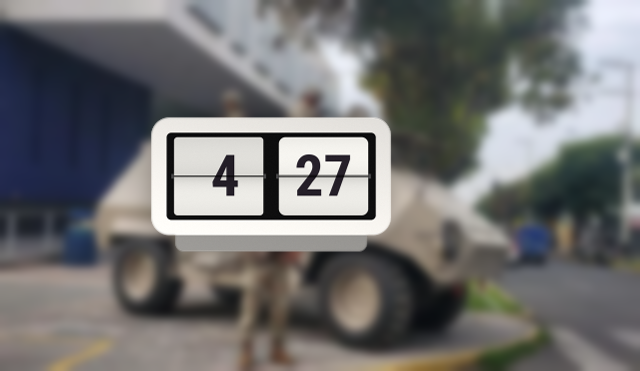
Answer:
{"hour": 4, "minute": 27}
